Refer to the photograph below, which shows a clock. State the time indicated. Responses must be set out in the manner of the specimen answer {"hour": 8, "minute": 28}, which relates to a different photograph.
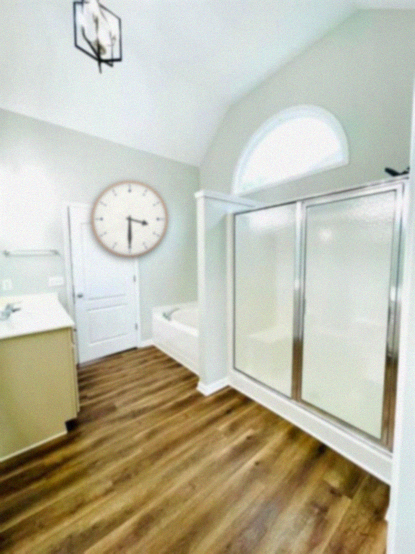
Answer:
{"hour": 3, "minute": 30}
